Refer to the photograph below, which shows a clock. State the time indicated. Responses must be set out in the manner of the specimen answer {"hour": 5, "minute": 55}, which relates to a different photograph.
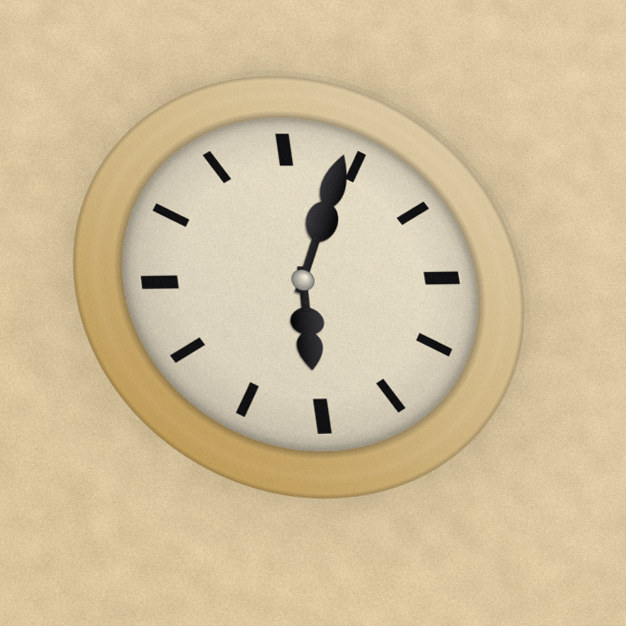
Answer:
{"hour": 6, "minute": 4}
